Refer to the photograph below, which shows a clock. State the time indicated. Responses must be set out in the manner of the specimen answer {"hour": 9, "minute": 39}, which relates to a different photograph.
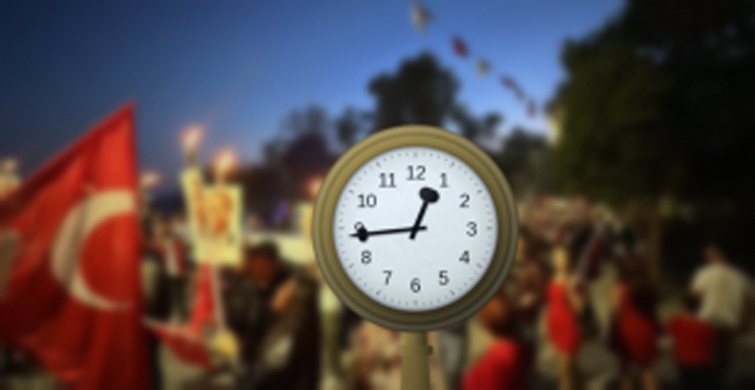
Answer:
{"hour": 12, "minute": 44}
